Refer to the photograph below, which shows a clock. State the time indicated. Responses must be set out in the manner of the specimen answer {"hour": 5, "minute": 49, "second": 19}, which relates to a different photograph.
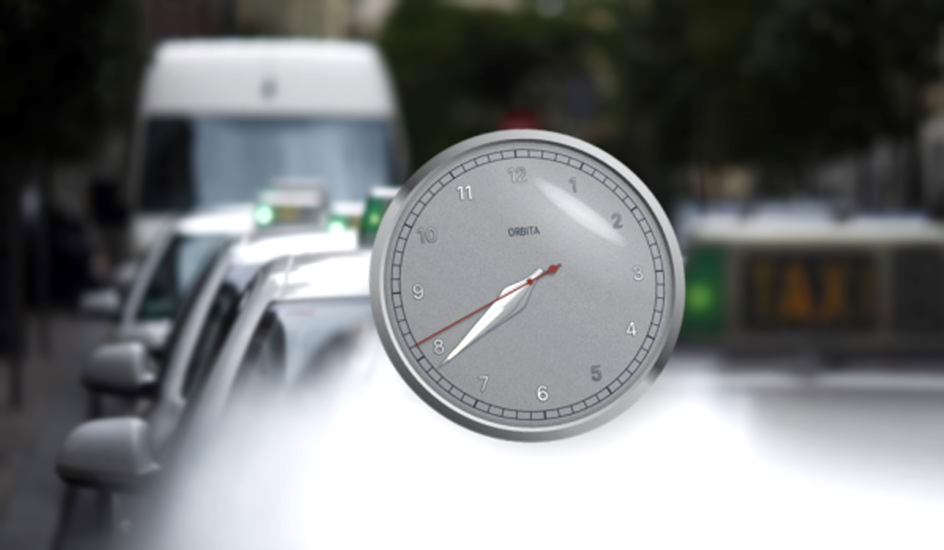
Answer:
{"hour": 7, "minute": 38, "second": 41}
